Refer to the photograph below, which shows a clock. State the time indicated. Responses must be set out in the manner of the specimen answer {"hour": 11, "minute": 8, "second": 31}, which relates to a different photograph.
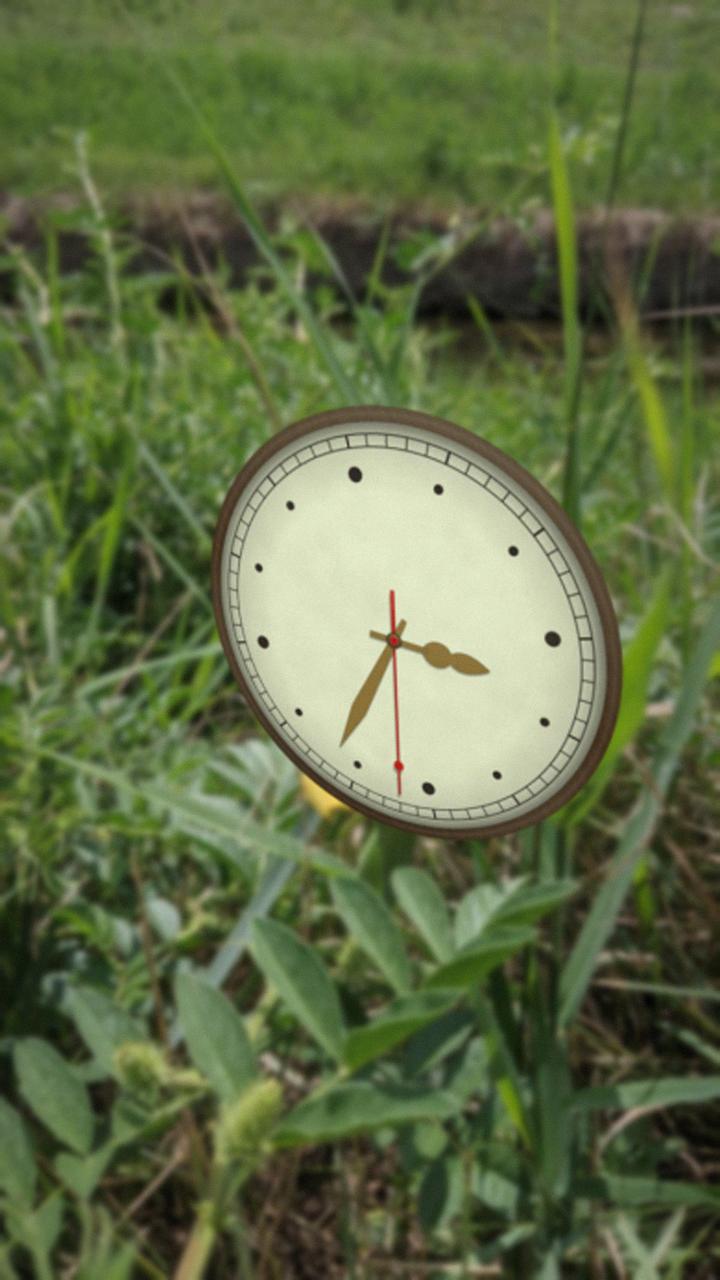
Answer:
{"hour": 3, "minute": 36, "second": 32}
